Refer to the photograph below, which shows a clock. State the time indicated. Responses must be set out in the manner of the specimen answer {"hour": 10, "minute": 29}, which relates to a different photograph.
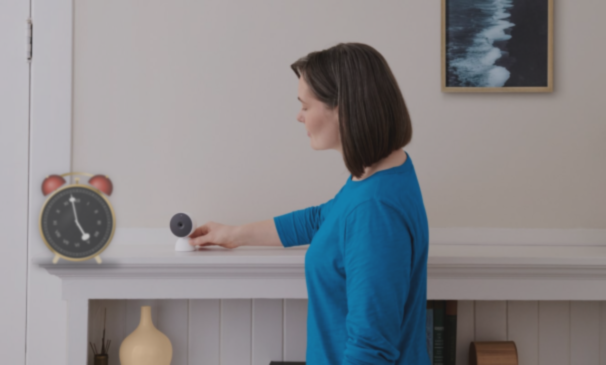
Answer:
{"hour": 4, "minute": 58}
